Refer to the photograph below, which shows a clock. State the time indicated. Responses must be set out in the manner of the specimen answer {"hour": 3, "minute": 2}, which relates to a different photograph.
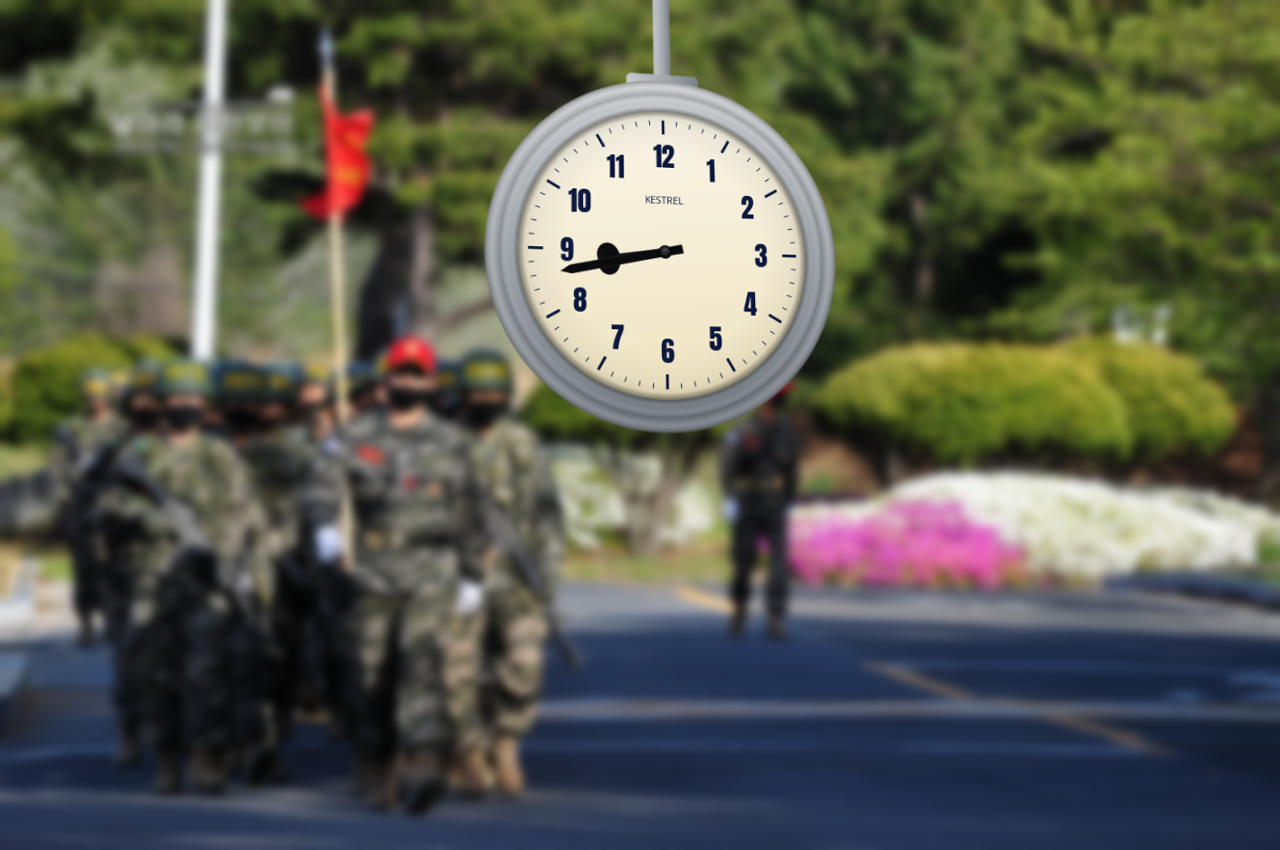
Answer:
{"hour": 8, "minute": 43}
